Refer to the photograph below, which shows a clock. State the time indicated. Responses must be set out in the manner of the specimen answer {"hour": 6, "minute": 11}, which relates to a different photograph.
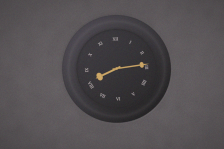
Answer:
{"hour": 8, "minute": 14}
